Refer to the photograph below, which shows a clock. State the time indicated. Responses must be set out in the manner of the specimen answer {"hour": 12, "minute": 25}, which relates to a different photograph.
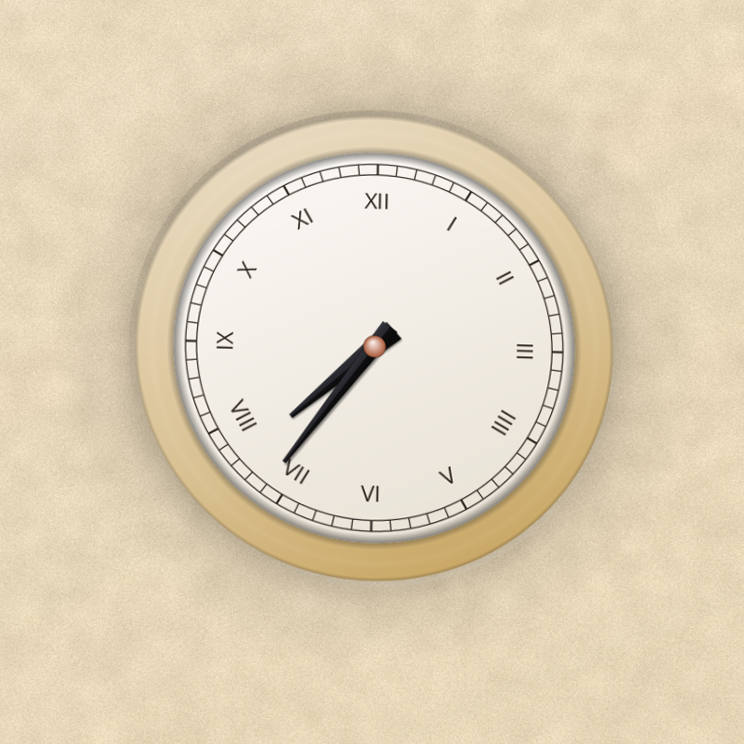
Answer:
{"hour": 7, "minute": 36}
